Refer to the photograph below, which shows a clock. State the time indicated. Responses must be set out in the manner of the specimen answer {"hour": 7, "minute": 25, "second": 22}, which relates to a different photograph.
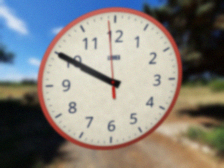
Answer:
{"hour": 9, "minute": 49, "second": 59}
